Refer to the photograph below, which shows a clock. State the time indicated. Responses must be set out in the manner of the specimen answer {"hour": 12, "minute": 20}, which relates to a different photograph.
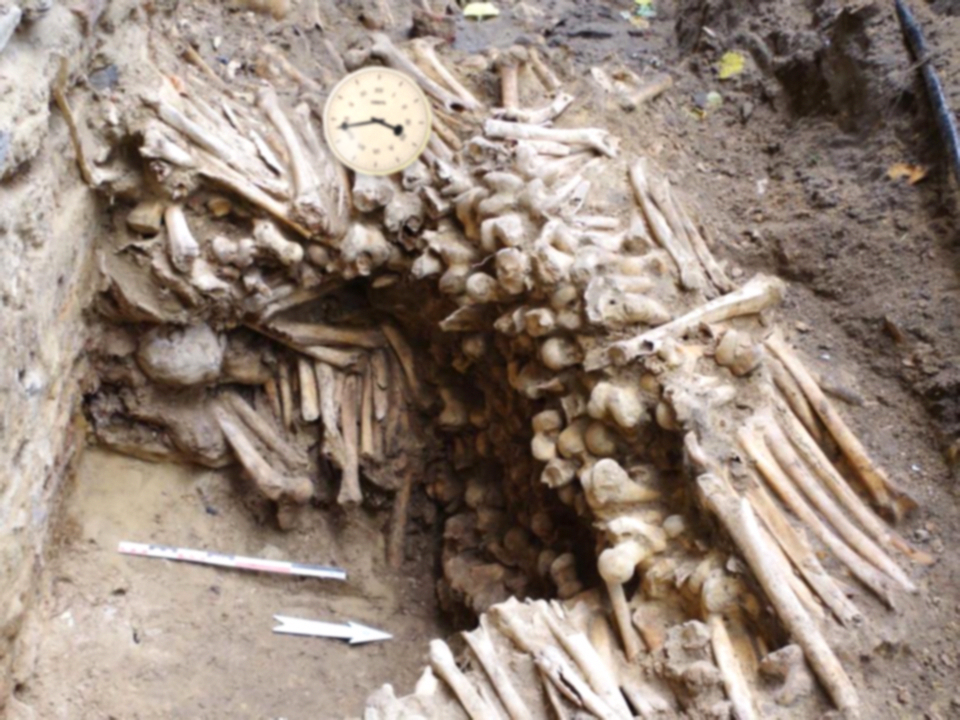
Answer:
{"hour": 3, "minute": 43}
